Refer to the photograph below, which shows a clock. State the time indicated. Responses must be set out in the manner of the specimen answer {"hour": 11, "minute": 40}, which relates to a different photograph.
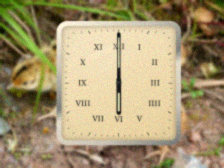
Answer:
{"hour": 6, "minute": 0}
